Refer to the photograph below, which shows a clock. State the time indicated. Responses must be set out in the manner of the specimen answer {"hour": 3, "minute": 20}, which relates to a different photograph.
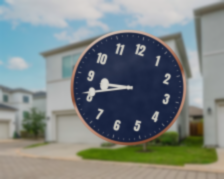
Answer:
{"hour": 8, "minute": 41}
